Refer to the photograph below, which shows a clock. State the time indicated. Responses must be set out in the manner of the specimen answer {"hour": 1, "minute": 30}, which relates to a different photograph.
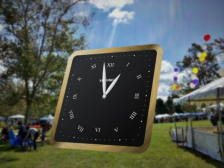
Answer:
{"hour": 12, "minute": 58}
